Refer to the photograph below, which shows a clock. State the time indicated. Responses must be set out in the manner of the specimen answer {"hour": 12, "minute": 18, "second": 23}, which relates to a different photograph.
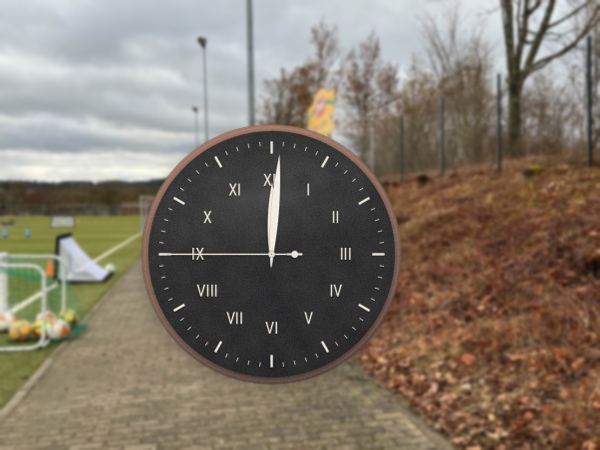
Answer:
{"hour": 12, "minute": 0, "second": 45}
